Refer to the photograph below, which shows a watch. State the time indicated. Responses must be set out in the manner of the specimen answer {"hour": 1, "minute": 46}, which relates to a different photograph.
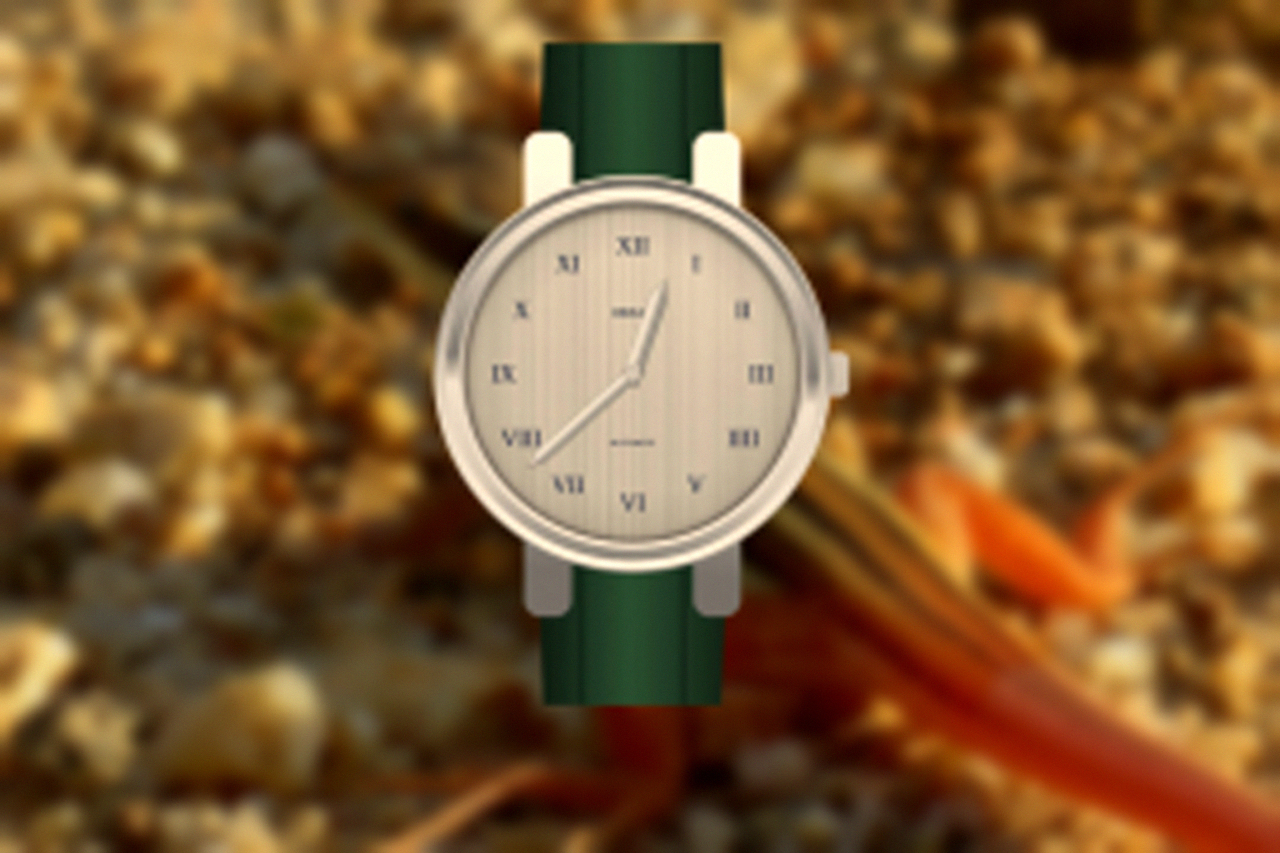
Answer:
{"hour": 12, "minute": 38}
